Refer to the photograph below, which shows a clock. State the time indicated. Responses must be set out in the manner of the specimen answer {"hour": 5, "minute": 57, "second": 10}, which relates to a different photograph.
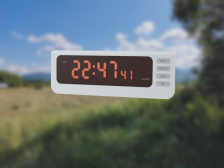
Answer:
{"hour": 22, "minute": 47, "second": 41}
